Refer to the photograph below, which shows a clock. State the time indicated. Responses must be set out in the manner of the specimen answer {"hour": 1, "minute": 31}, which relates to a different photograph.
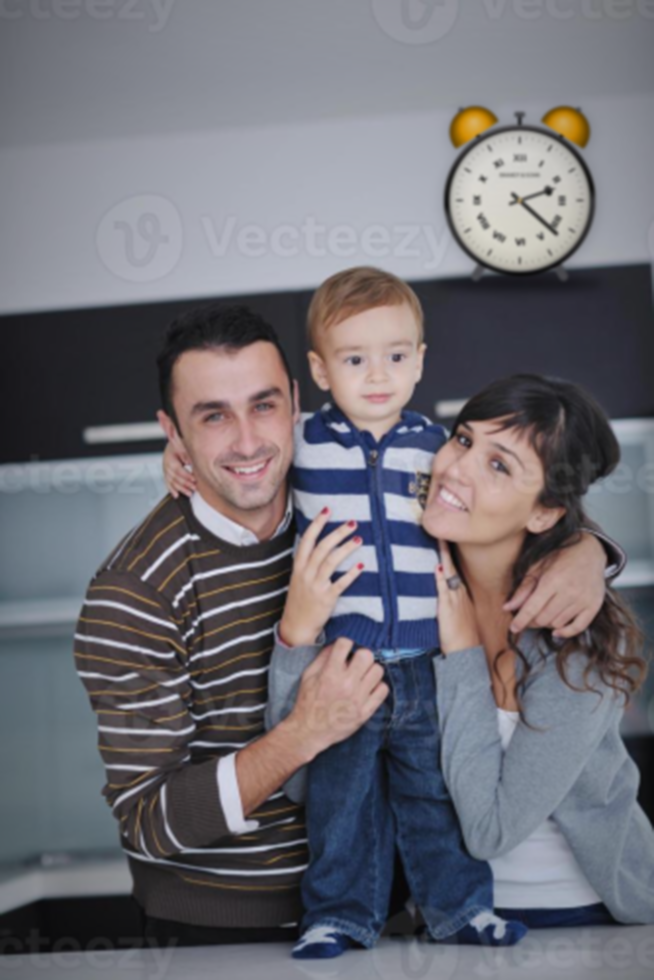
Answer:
{"hour": 2, "minute": 22}
